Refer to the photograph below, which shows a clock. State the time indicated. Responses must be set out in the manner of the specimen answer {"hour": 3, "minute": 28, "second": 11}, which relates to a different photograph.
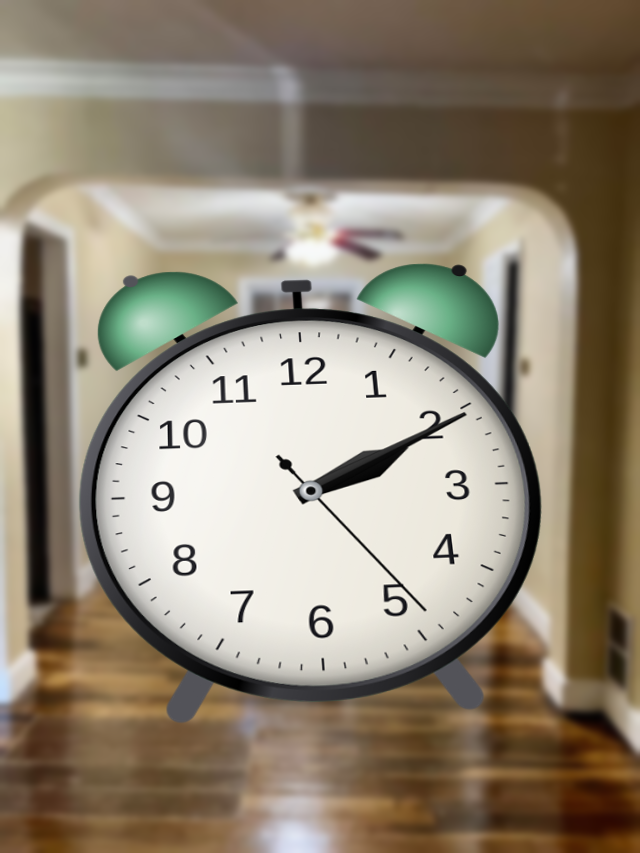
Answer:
{"hour": 2, "minute": 10, "second": 24}
